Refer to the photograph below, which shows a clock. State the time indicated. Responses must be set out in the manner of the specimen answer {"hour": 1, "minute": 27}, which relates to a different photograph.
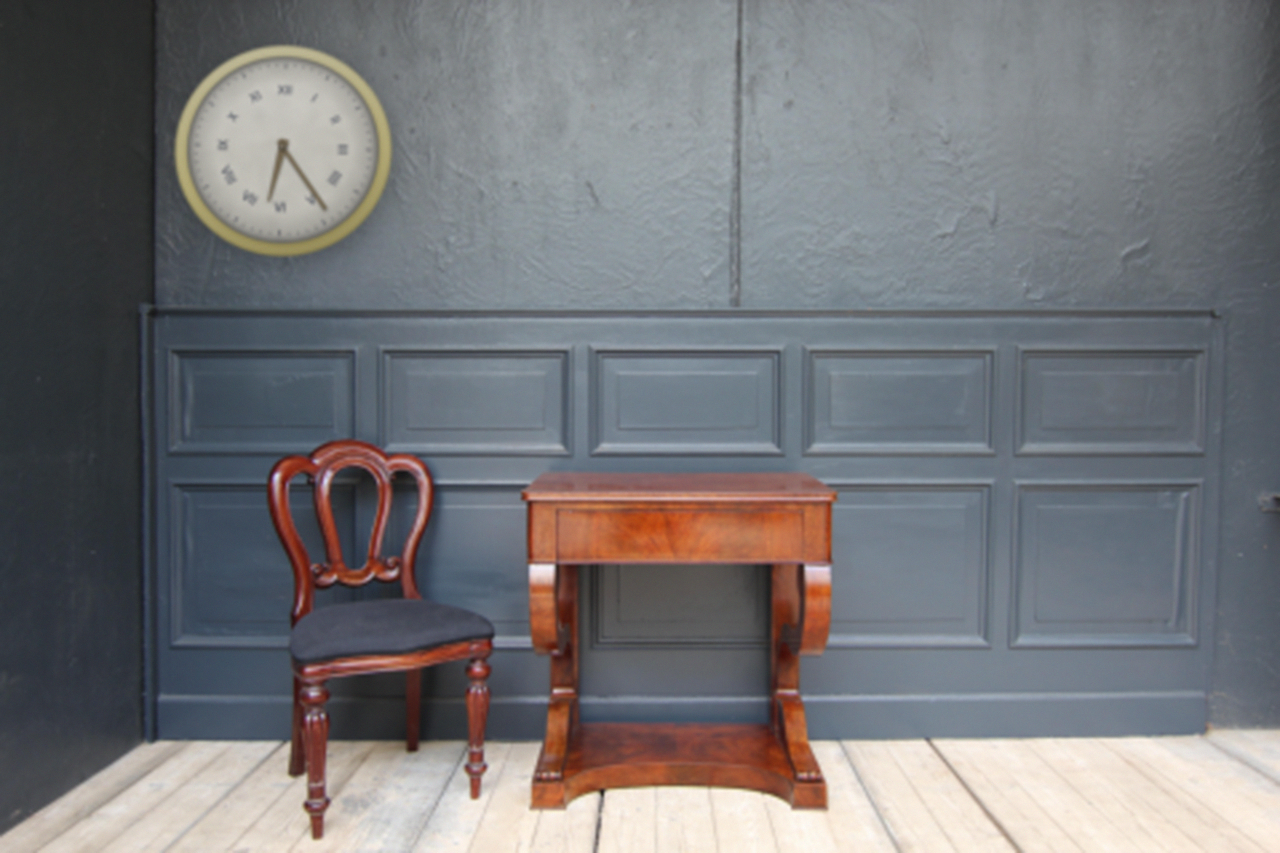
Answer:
{"hour": 6, "minute": 24}
